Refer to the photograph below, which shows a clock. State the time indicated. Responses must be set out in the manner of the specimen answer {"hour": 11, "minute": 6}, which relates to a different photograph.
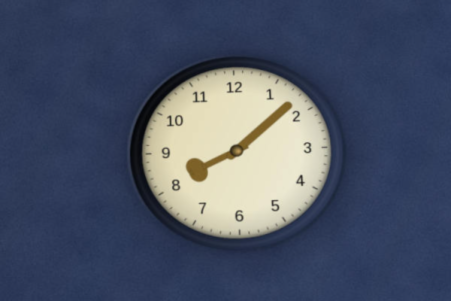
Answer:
{"hour": 8, "minute": 8}
